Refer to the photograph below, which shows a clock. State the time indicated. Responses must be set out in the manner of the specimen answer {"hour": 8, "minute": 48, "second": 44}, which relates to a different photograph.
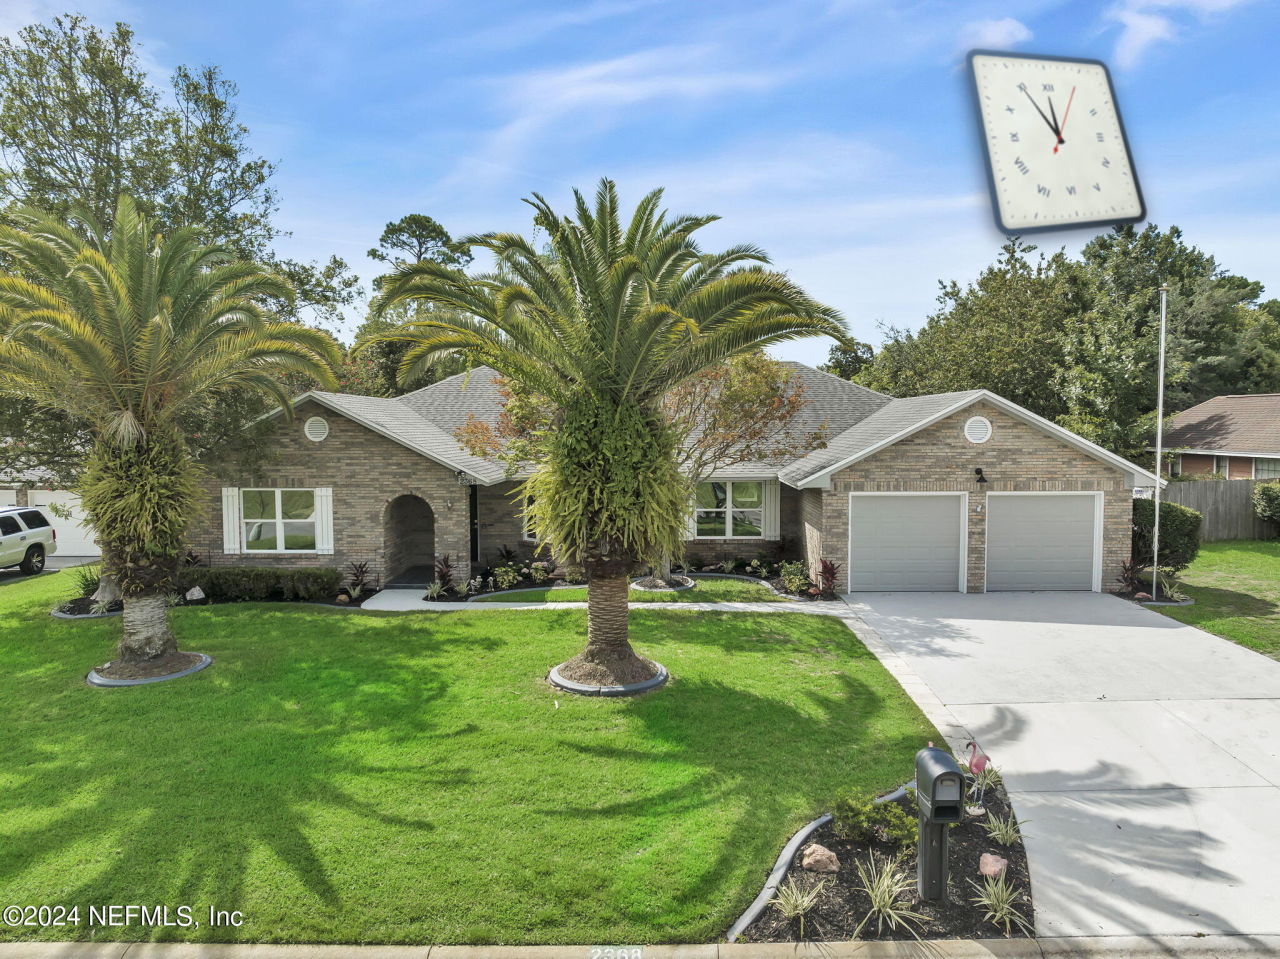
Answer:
{"hour": 11, "minute": 55, "second": 5}
